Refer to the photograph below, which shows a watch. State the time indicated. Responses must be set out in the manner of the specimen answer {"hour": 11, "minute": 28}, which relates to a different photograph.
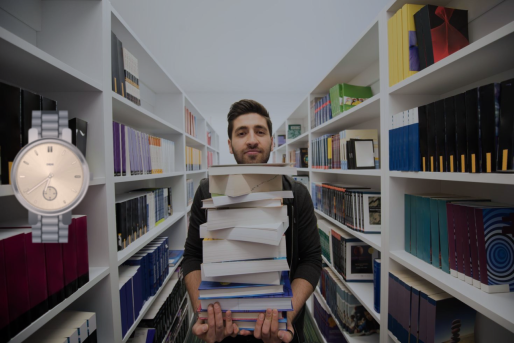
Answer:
{"hour": 6, "minute": 39}
